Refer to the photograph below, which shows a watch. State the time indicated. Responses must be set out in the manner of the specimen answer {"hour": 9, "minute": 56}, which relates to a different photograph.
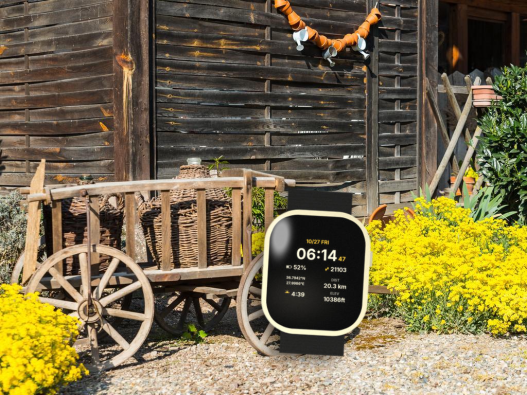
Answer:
{"hour": 6, "minute": 14}
